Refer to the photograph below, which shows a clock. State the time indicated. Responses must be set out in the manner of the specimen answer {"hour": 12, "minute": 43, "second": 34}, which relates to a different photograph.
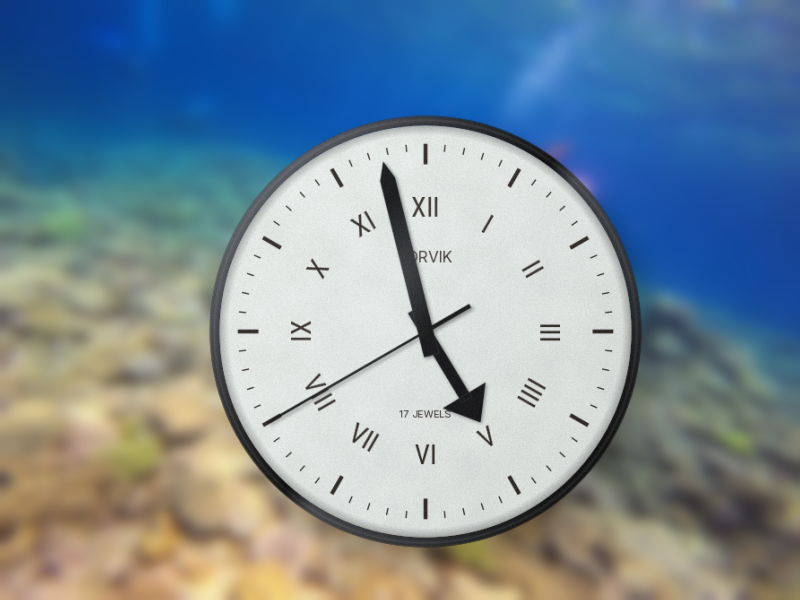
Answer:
{"hour": 4, "minute": 57, "second": 40}
